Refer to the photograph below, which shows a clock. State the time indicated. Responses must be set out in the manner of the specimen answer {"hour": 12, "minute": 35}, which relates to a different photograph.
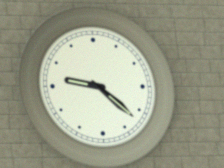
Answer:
{"hour": 9, "minute": 22}
